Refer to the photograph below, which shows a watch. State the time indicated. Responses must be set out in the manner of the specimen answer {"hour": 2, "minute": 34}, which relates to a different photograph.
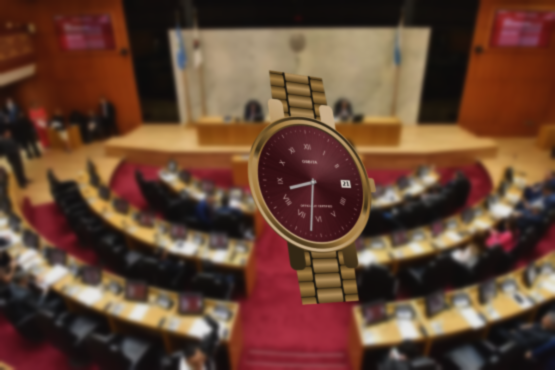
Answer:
{"hour": 8, "minute": 32}
